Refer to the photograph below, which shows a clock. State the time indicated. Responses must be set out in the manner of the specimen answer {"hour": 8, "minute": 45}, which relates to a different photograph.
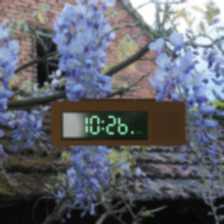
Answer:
{"hour": 10, "minute": 26}
